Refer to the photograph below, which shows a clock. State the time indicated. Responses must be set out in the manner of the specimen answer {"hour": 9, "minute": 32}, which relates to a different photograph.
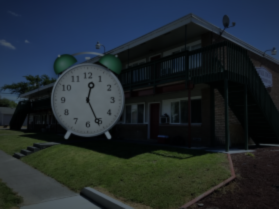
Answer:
{"hour": 12, "minute": 26}
